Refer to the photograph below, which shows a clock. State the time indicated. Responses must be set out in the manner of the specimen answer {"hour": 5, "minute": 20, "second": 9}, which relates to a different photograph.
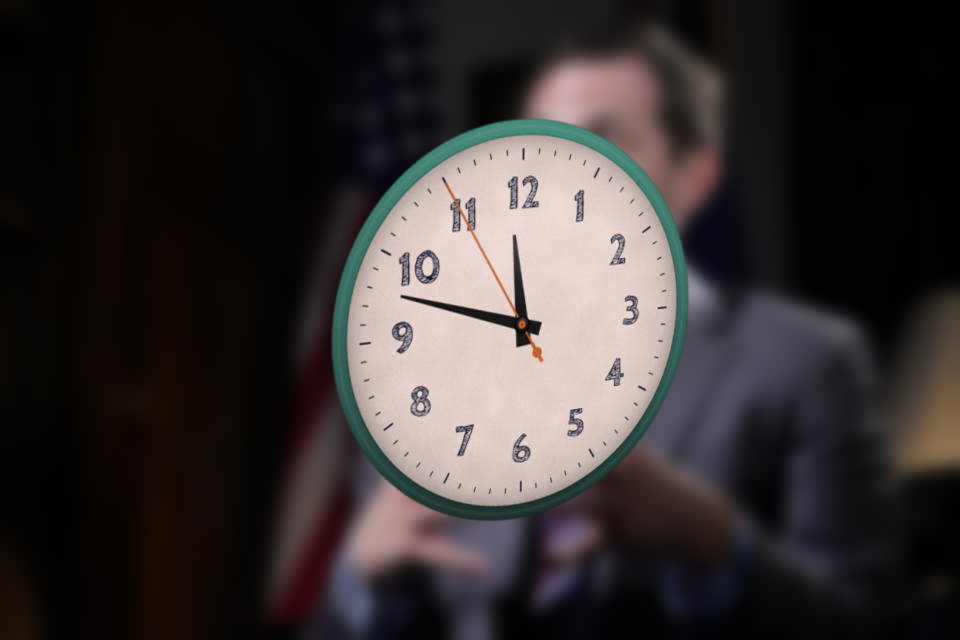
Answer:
{"hour": 11, "minute": 47, "second": 55}
